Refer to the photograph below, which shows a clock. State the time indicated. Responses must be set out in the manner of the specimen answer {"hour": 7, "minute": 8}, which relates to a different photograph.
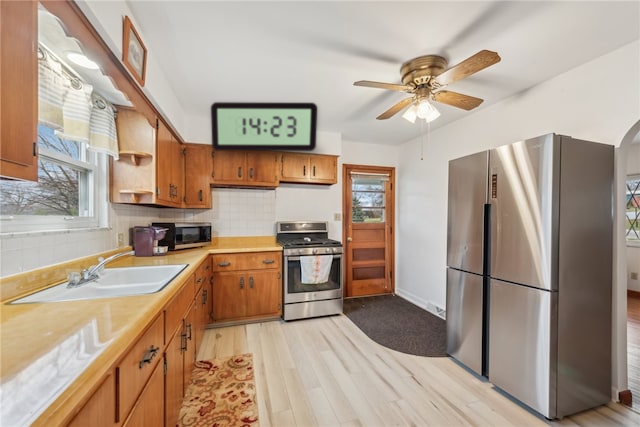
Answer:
{"hour": 14, "minute": 23}
